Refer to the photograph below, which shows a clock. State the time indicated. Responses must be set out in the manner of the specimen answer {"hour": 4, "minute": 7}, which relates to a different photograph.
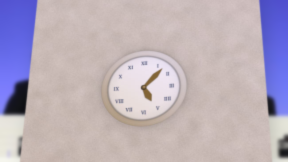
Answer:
{"hour": 5, "minute": 7}
